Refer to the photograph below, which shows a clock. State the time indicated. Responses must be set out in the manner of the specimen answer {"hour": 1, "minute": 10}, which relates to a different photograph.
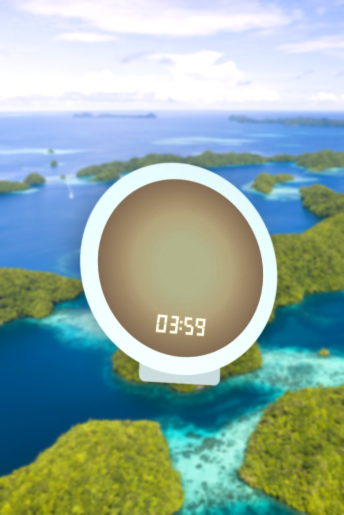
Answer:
{"hour": 3, "minute": 59}
